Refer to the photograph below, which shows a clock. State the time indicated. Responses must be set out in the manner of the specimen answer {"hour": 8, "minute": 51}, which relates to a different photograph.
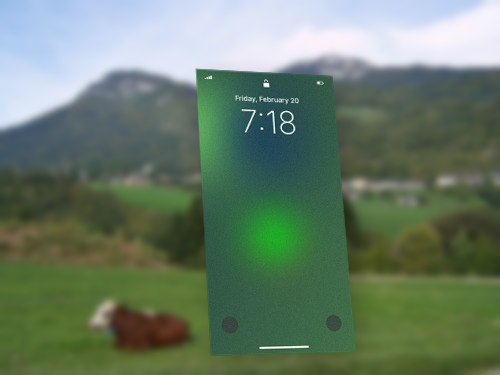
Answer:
{"hour": 7, "minute": 18}
